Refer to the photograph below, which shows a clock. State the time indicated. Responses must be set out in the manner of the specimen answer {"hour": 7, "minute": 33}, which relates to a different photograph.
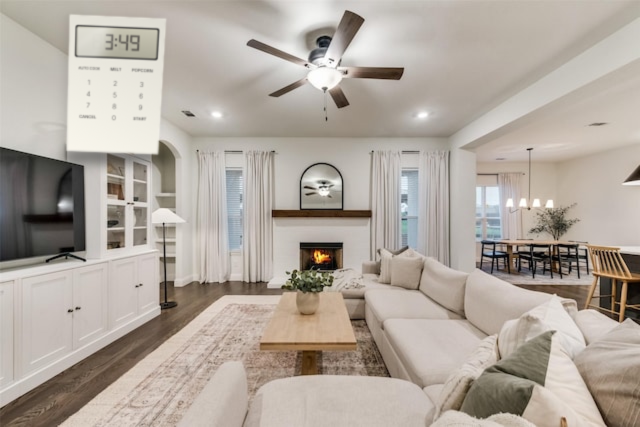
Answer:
{"hour": 3, "minute": 49}
